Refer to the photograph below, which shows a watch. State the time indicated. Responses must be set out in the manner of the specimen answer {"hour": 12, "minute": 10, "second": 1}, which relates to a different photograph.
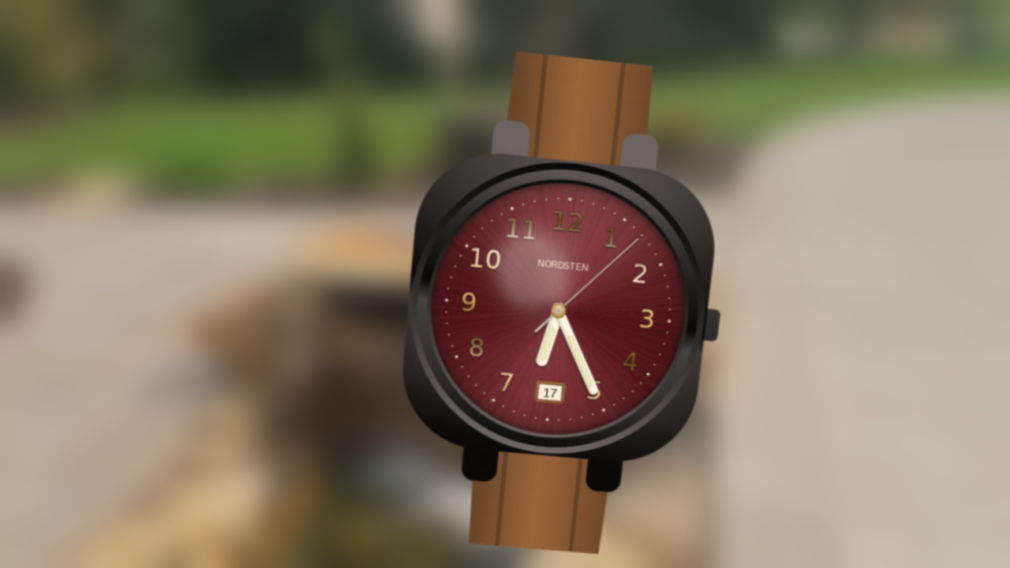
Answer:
{"hour": 6, "minute": 25, "second": 7}
